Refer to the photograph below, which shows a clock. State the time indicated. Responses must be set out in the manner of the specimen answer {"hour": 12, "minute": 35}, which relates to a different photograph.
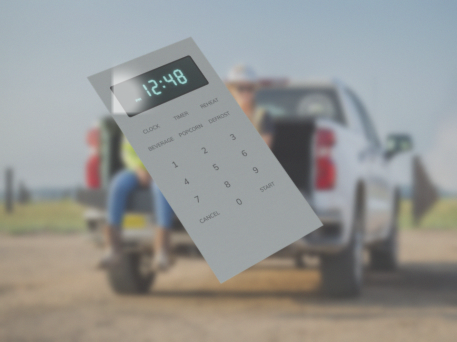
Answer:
{"hour": 12, "minute": 48}
